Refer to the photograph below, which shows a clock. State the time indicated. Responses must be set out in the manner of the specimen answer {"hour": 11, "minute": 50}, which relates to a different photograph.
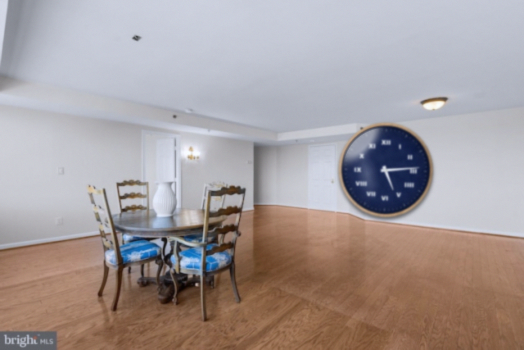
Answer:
{"hour": 5, "minute": 14}
